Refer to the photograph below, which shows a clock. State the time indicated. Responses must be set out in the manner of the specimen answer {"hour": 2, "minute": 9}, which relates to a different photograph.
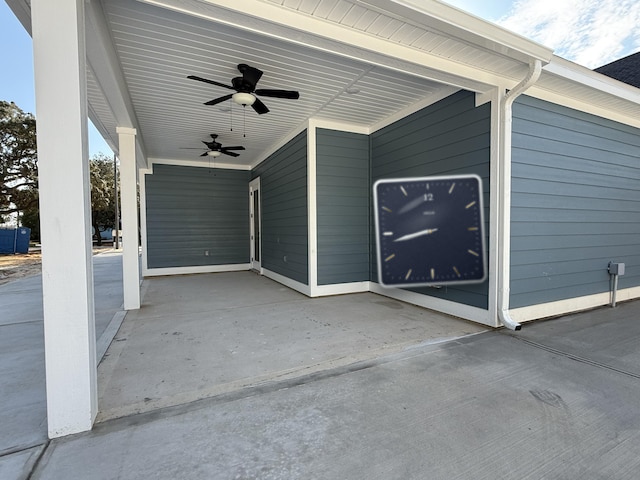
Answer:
{"hour": 8, "minute": 43}
